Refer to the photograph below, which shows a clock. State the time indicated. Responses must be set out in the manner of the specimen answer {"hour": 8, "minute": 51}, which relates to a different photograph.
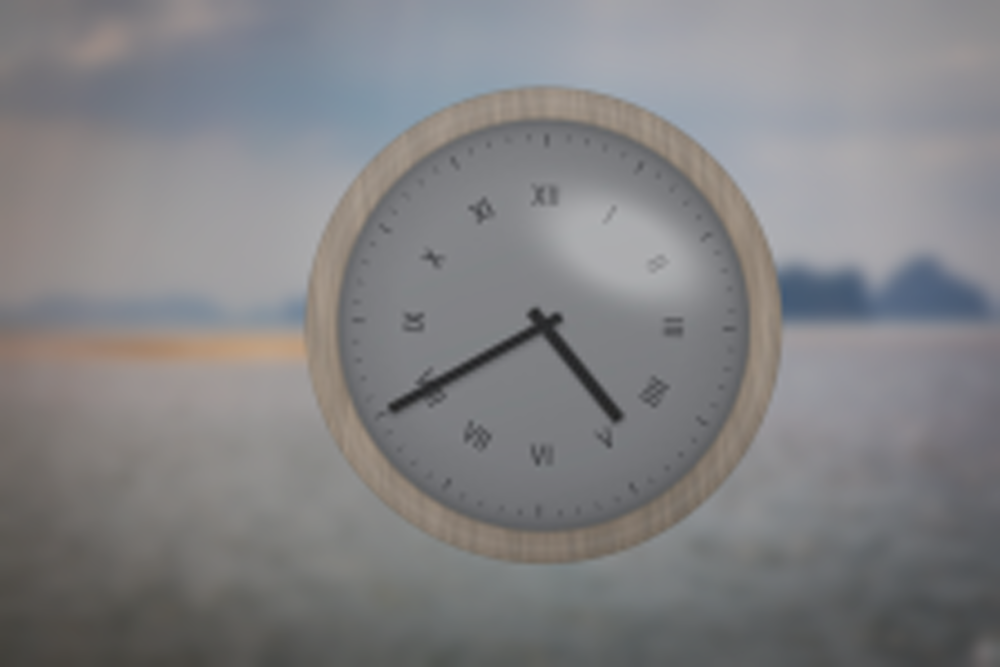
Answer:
{"hour": 4, "minute": 40}
